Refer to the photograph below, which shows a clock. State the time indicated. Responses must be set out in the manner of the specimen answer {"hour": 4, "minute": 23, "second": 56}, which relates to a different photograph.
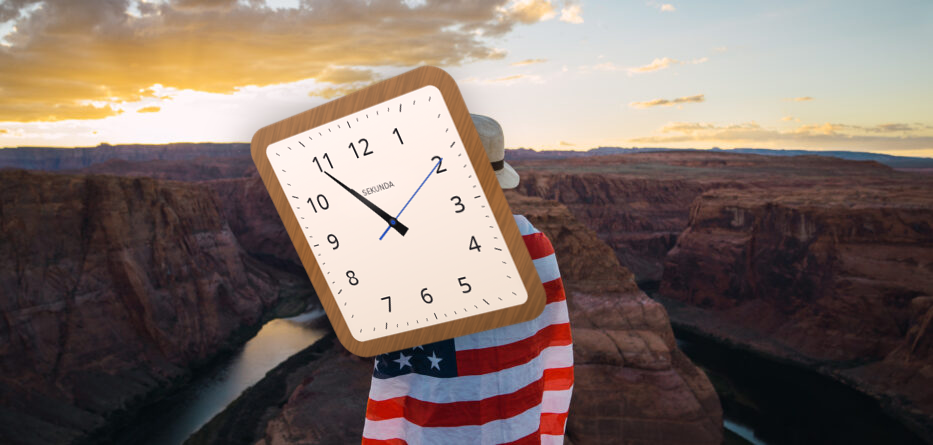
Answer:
{"hour": 10, "minute": 54, "second": 10}
